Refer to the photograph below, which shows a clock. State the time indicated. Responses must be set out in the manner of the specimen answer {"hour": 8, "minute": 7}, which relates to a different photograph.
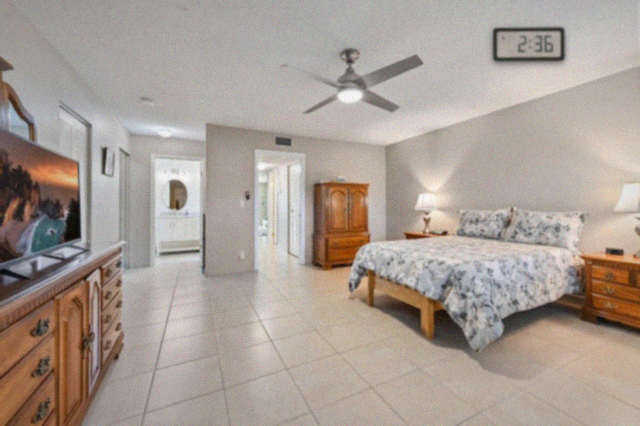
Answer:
{"hour": 2, "minute": 36}
